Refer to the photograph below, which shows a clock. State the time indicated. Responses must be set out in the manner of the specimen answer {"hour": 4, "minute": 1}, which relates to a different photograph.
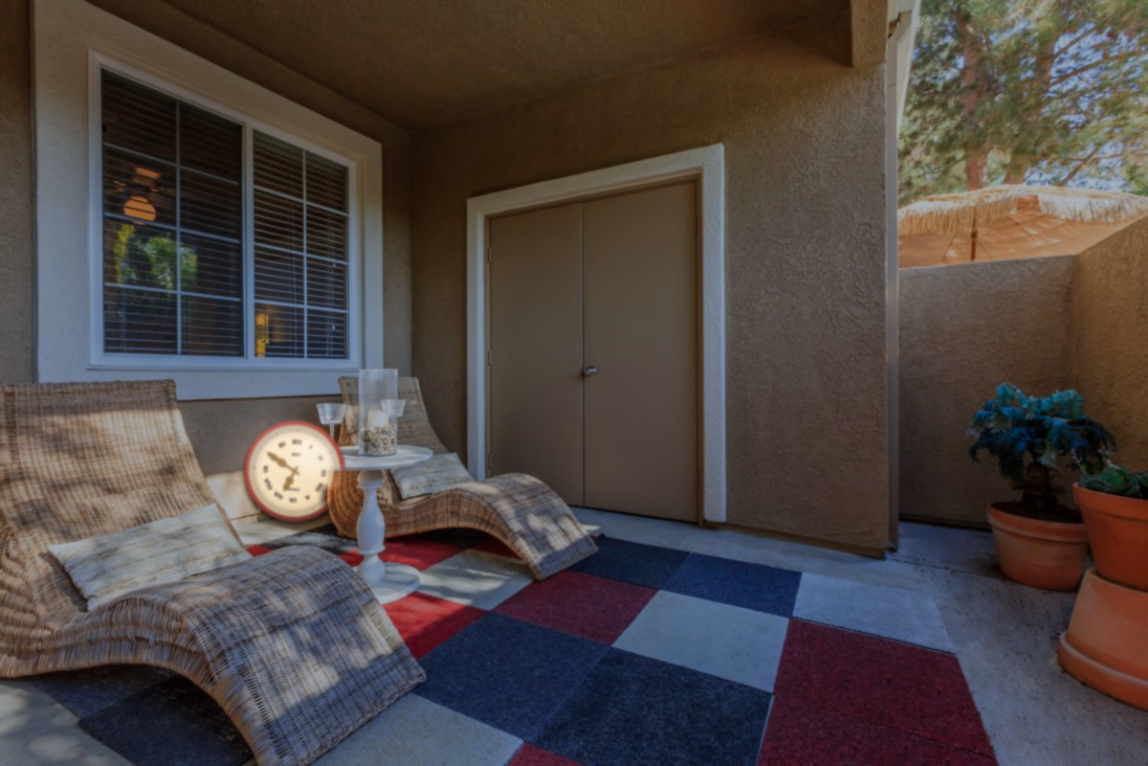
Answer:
{"hour": 6, "minute": 50}
